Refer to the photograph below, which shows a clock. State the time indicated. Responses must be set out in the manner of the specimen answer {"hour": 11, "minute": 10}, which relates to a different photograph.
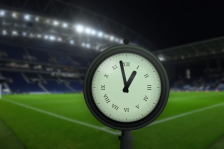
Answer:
{"hour": 12, "minute": 58}
